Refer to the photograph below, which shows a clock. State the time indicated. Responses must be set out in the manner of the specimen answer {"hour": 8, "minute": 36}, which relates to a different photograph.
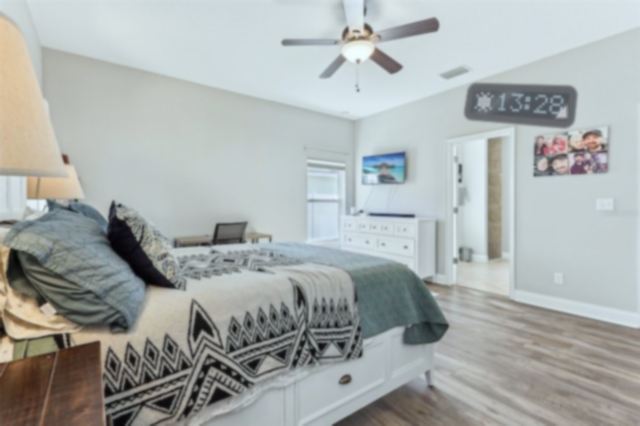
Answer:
{"hour": 13, "minute": 28}
